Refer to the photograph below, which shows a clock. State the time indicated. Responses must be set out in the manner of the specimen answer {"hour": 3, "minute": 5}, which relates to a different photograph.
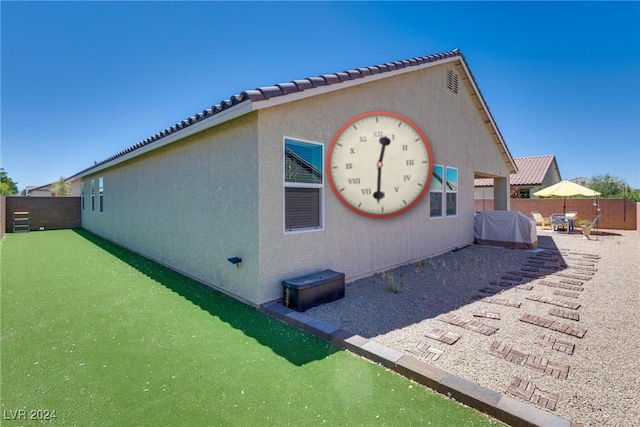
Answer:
{"hour": 12, "minute": 31}
